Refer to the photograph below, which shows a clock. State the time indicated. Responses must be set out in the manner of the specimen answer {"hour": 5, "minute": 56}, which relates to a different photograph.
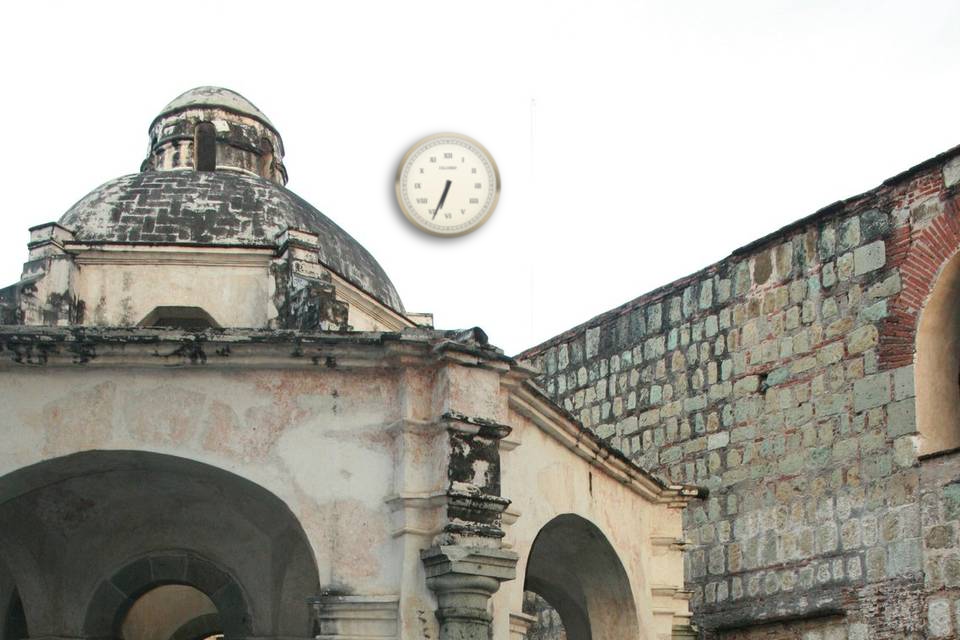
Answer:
{"hour": 6, "minute": 34}
